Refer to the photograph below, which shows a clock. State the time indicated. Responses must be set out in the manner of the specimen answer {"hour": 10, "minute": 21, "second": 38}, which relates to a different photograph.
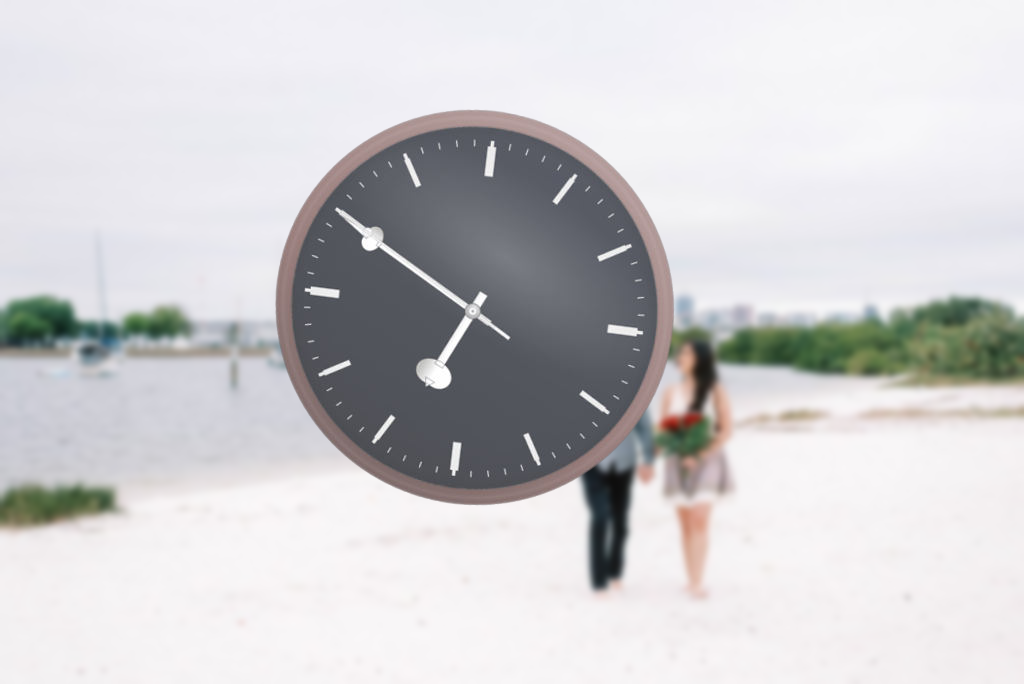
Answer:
{"hour": 6, "minute": 49, "second": 50}
